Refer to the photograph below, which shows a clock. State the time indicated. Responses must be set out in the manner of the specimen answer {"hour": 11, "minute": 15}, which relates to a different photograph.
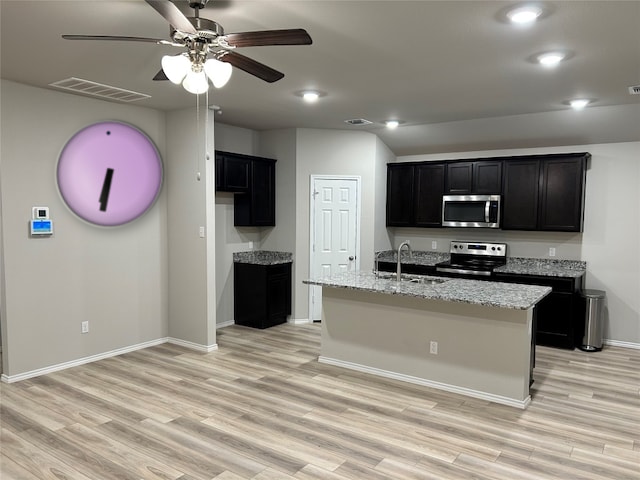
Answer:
{"hour": 6, "minute": 32}
